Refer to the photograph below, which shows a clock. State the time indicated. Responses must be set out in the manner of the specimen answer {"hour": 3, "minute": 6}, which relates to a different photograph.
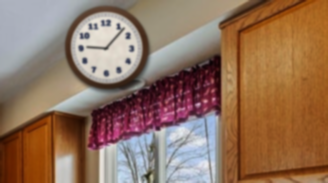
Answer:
{"hour": 9, "minute": 7}
